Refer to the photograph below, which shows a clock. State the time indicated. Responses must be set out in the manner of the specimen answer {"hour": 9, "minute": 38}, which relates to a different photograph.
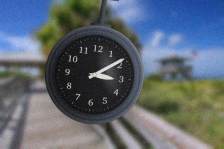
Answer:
{"hour": 3, "minute": 9}
